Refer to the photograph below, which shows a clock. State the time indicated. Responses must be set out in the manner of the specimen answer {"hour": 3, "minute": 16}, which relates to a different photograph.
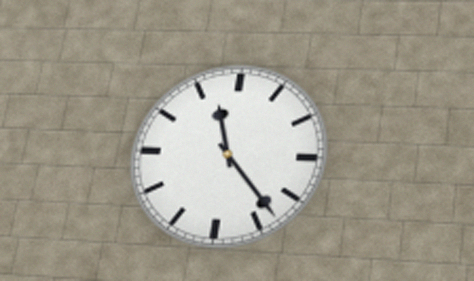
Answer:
{"hour": 11, "minute": 23}
